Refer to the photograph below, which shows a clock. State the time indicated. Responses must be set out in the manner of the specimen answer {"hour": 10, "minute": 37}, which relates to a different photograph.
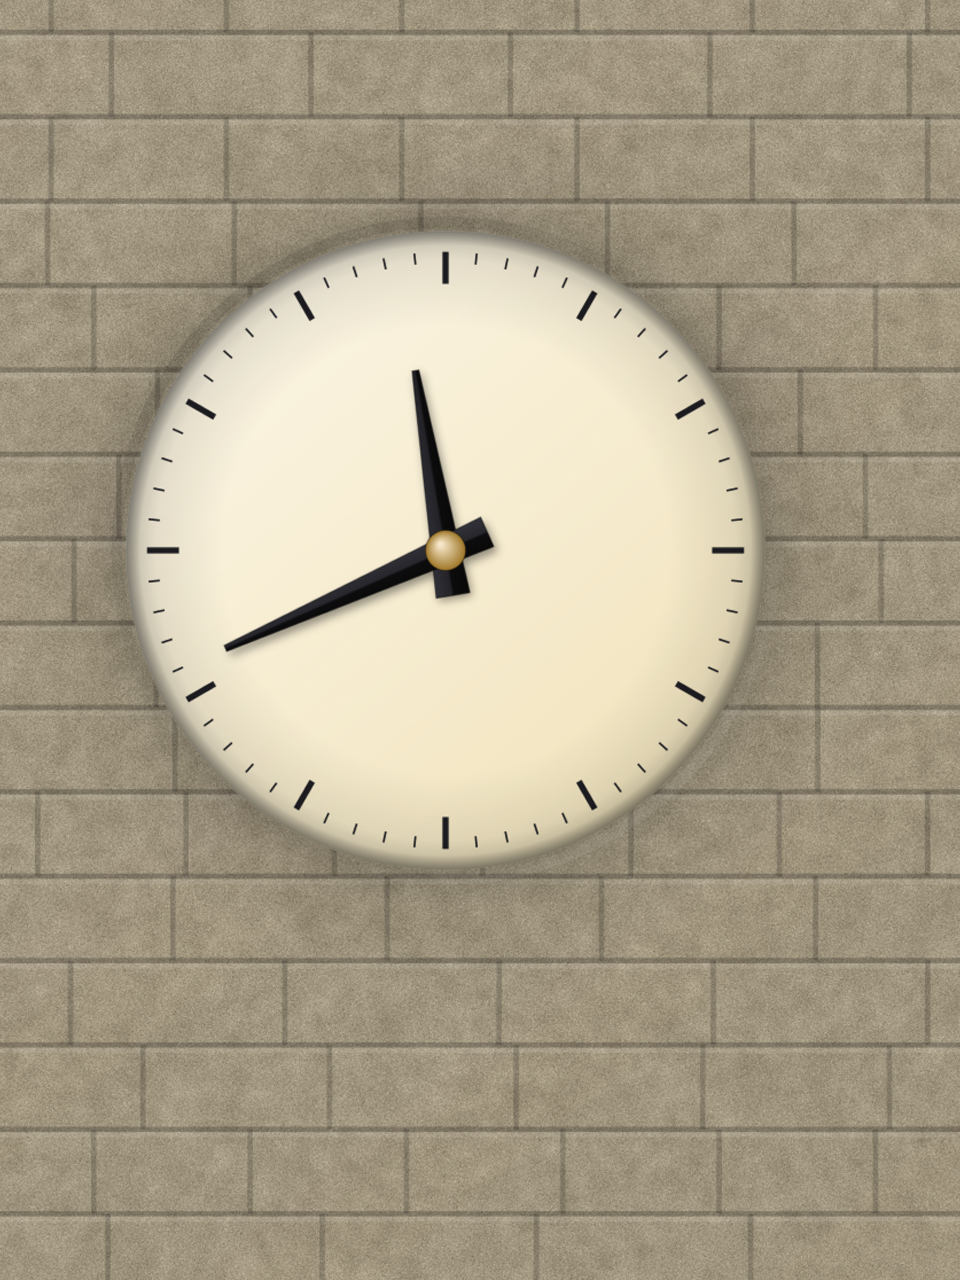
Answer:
{"hour": 11, "minute": 41}
